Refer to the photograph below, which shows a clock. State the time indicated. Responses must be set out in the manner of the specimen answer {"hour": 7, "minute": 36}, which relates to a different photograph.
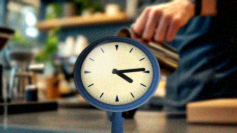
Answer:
{"hour": 4, "minute": 14}
